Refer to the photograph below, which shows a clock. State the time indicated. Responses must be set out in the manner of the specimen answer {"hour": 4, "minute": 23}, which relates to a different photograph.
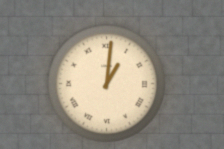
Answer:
{"hour": 1, "minute": 1}
